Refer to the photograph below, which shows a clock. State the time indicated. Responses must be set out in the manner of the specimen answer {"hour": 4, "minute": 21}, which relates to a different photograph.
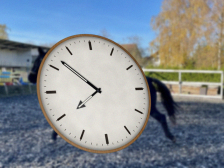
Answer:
{"hour": 7, "minute": 52}
